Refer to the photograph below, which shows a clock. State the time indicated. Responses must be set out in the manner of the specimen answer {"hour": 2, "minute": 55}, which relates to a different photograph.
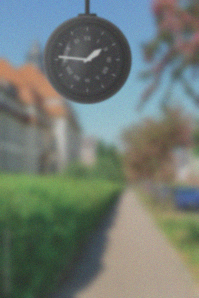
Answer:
{"hour": 1, "minute": 46}
